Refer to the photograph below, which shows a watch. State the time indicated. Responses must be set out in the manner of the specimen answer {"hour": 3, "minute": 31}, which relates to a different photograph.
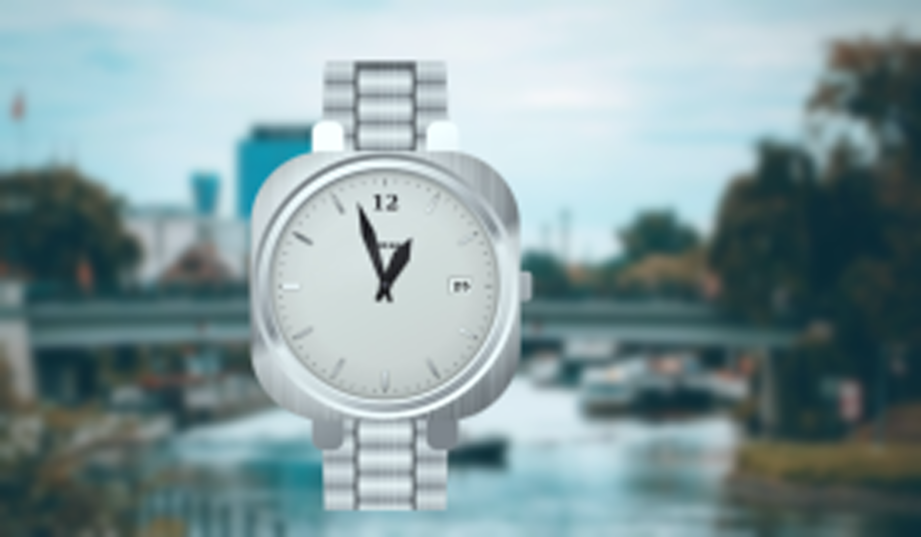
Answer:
{"hour": 12, "minute": 57}
